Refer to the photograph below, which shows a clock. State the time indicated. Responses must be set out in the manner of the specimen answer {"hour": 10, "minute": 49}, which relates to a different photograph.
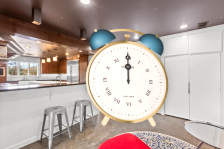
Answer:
{"hour": 12, "minute": 0}
